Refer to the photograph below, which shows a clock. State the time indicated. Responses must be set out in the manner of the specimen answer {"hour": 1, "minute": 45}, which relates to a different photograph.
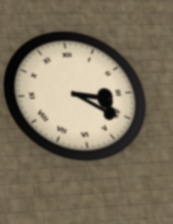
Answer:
{"hour": 3, "minute": 21}
